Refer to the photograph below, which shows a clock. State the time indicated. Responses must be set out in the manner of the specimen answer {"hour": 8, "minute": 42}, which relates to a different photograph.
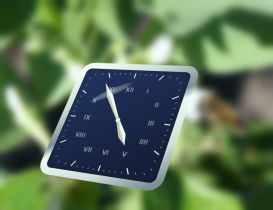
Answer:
{"hour": 4, "minute": 54}
